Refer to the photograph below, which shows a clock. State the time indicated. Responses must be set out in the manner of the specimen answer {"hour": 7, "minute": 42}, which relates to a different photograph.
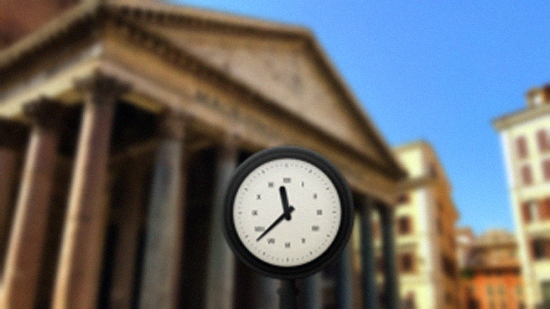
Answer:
{"hour": 11, "minute": 38}
